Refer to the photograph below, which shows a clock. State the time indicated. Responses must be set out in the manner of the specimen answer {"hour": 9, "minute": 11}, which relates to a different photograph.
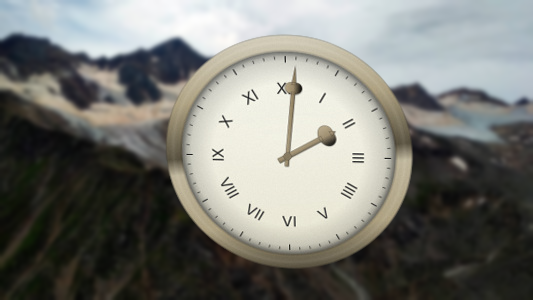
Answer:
{"hour": 2, "minute": 1}
